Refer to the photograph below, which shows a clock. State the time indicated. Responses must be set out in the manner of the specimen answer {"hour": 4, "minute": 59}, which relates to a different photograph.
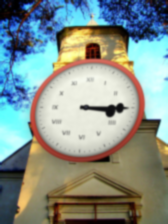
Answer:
{"hour": 3, "minute": 15}
